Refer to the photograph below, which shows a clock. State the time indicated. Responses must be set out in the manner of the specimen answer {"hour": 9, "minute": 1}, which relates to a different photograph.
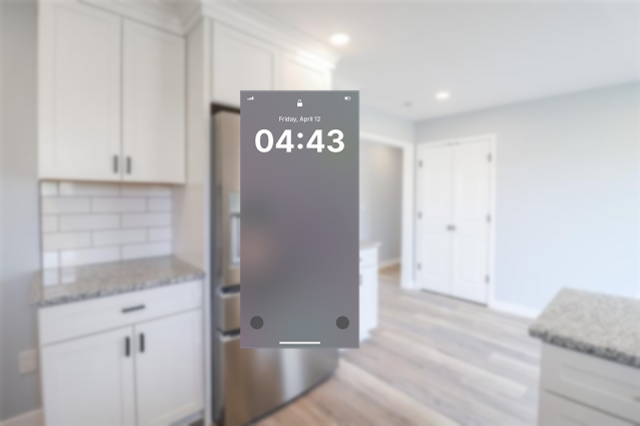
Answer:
{"hour": 4, "minute": 43}
